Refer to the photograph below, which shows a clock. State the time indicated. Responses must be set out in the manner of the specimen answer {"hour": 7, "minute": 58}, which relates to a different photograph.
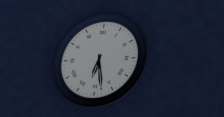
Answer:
{"hour": 6, "minute": 28}
